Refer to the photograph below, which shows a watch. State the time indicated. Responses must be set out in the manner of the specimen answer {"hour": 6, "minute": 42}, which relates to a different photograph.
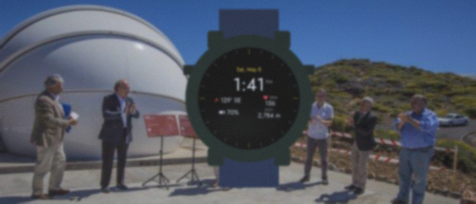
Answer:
{"hour": 1, "minute": 41}
